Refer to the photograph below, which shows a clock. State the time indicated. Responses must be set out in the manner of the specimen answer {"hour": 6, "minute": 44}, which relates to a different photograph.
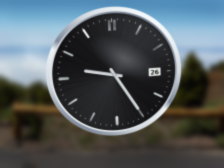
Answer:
{"hour": 9, "minute": 25}
